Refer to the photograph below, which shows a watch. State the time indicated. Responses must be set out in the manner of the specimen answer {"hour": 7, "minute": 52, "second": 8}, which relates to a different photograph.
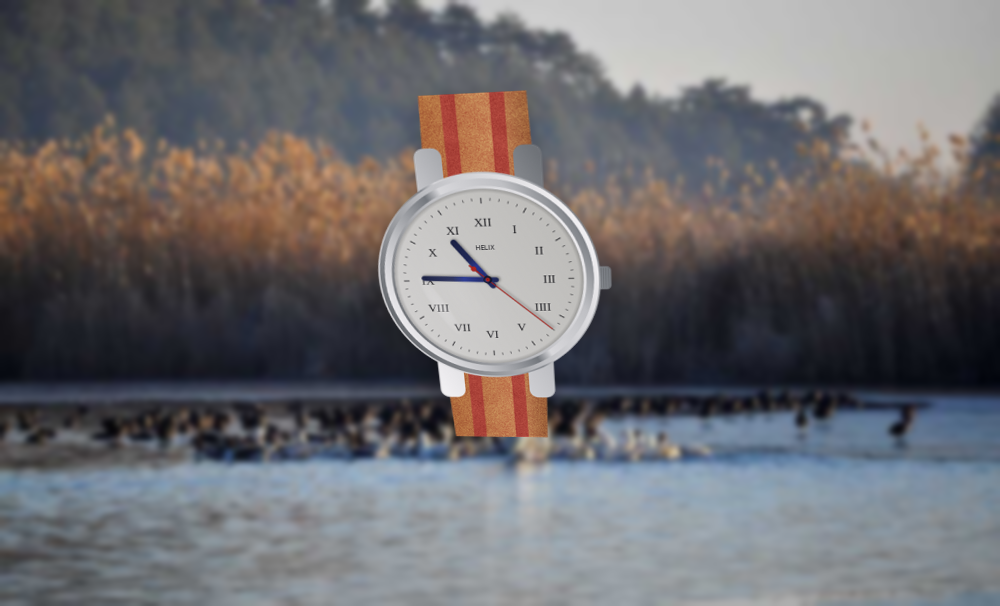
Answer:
{"hour": 10, "minute": 45, "second": 22}
